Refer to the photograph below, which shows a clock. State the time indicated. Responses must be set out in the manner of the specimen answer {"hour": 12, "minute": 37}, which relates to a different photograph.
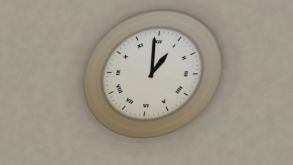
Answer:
{"hour": 12, "minute": 59}
